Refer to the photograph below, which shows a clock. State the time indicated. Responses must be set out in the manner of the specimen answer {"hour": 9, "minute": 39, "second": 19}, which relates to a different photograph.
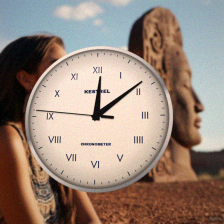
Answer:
{"hour": 12, "minute": 8, "second": 46}
